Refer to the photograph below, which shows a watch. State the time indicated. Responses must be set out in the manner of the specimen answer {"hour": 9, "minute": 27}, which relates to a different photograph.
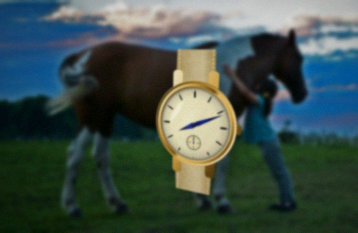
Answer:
{"hour": 8, "minute": 11}
